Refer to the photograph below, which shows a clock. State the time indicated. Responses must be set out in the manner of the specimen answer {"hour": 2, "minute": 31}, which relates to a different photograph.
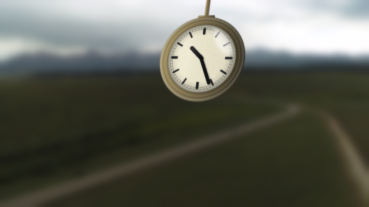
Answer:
{"hour": 10, "minute": 26}
